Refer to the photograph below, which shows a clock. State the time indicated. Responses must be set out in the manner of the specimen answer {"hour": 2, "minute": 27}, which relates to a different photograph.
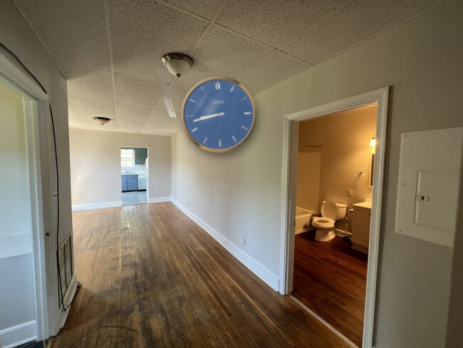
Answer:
{"hour": 8, "minute": 43}
